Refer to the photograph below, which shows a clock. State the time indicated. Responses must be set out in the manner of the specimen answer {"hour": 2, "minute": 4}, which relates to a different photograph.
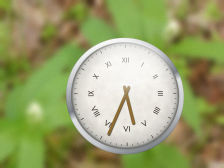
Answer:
{"hour": 5, "minute": 34}
